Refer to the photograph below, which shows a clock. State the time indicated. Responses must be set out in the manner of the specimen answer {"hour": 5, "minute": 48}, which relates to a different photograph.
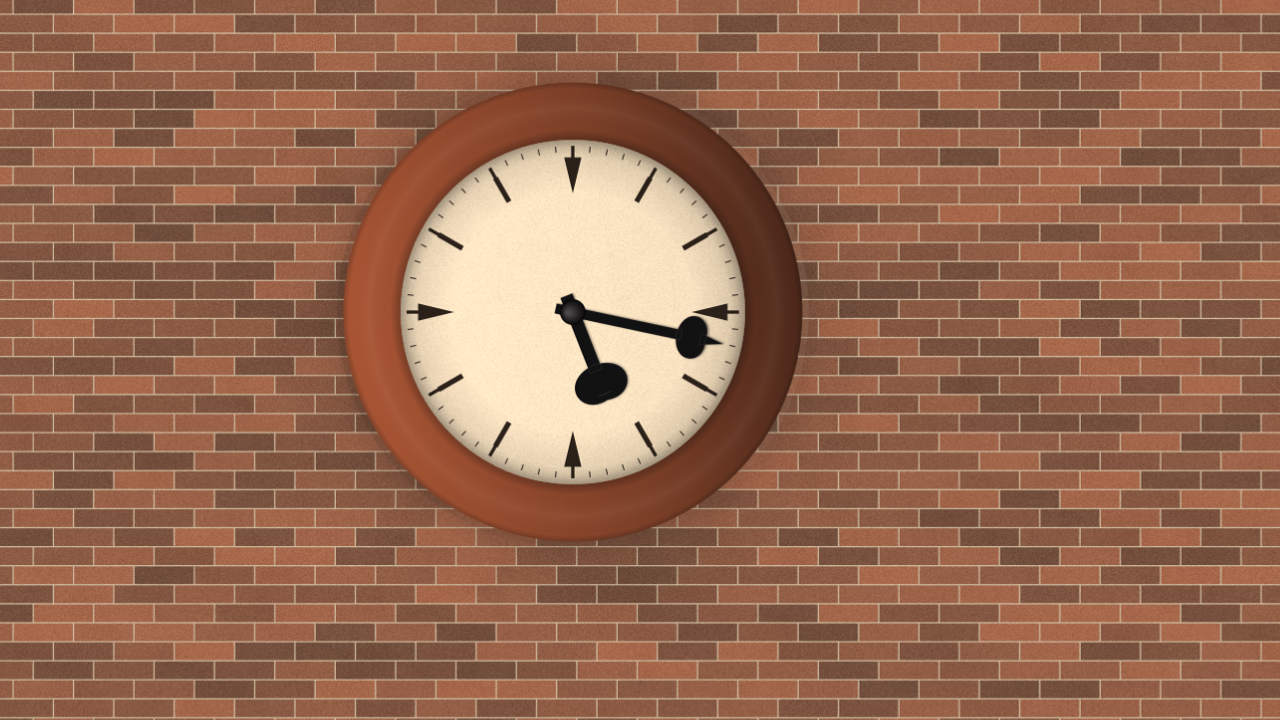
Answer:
{"hour": 5, "minute": 17}
